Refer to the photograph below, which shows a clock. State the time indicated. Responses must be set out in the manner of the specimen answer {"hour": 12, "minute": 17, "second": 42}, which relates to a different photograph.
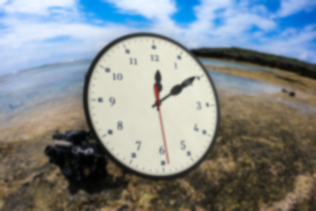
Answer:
{"hour": 12, "minute": 9, "second": 29}
